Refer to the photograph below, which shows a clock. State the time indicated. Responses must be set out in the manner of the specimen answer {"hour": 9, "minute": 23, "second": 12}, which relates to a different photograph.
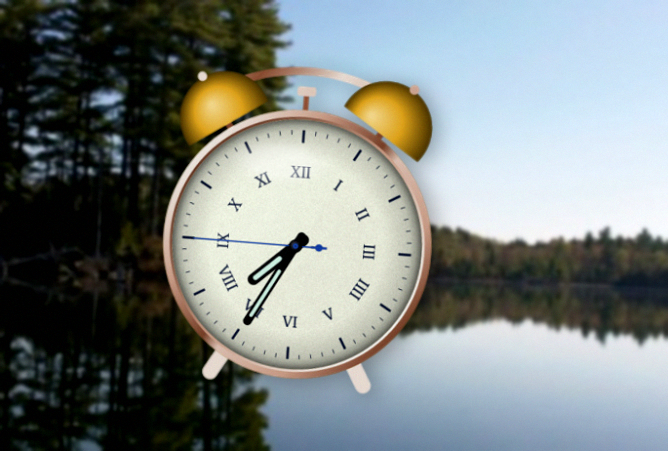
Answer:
{"hour": 7, "minute": 34, "second": 45}
